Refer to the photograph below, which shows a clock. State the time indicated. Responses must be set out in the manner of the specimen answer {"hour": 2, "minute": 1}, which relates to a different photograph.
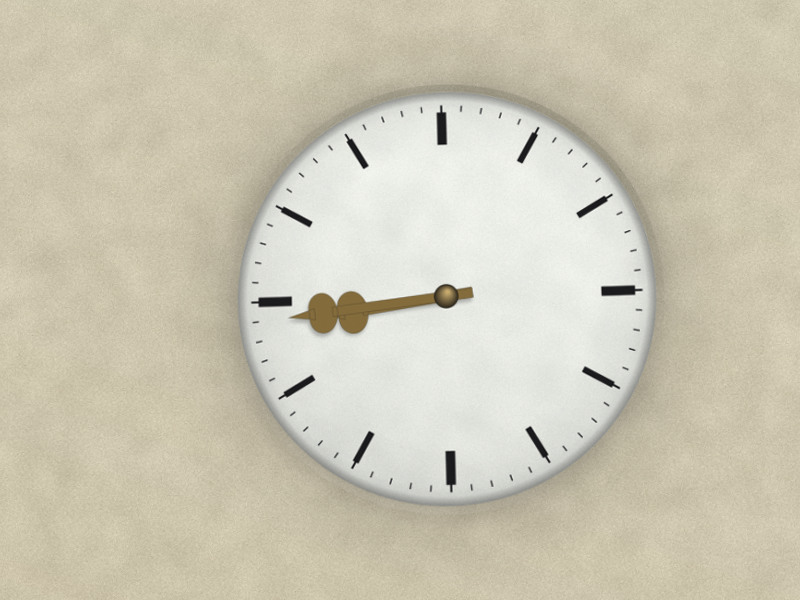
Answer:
{"hour": 8, "minute": 44}
